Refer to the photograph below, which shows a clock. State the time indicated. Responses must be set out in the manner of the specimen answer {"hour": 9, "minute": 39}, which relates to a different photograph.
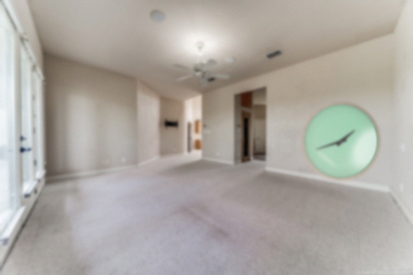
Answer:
{"hour": 1, "minute": 42}
